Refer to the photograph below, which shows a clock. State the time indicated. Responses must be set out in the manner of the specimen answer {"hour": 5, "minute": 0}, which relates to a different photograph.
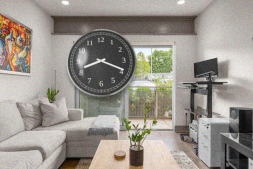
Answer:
{"hour": 8, "minute": 19}
